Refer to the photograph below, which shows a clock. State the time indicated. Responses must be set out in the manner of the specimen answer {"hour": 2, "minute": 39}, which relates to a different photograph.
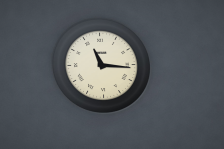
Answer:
{"hour": 11, "minute": 16}
